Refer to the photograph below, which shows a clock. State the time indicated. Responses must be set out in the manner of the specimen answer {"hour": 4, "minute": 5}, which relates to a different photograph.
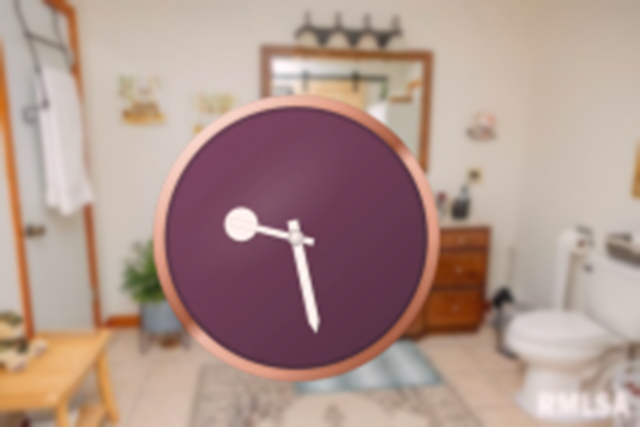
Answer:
{"hour": 9, "minute": 28}
